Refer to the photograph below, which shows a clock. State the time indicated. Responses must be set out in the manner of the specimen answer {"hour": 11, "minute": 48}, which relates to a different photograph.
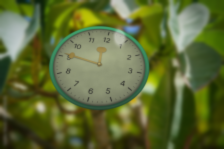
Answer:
{"hour": 11, "minute": 46}
